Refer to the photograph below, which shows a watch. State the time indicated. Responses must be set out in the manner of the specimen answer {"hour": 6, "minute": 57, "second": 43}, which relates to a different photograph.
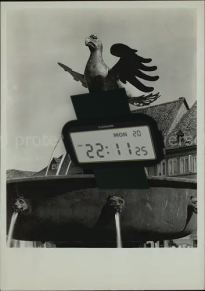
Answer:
{"hour": 22, "minute": 11, "second": 25}
